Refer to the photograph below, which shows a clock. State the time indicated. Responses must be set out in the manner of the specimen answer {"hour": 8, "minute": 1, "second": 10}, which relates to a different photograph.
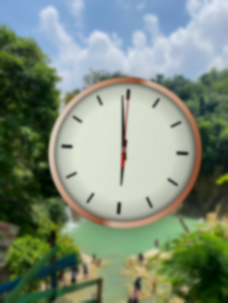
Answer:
{"hour": 5, "minute": 59, "second": 0}
